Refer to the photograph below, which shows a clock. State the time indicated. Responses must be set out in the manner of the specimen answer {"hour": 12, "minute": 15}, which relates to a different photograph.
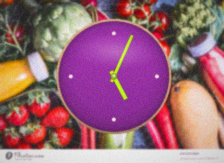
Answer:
{"hour": 5, "minute": 4}
